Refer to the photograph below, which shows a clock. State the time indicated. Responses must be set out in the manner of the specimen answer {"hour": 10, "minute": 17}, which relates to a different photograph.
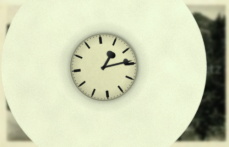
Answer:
{"hour": 1, "minute": 14}
